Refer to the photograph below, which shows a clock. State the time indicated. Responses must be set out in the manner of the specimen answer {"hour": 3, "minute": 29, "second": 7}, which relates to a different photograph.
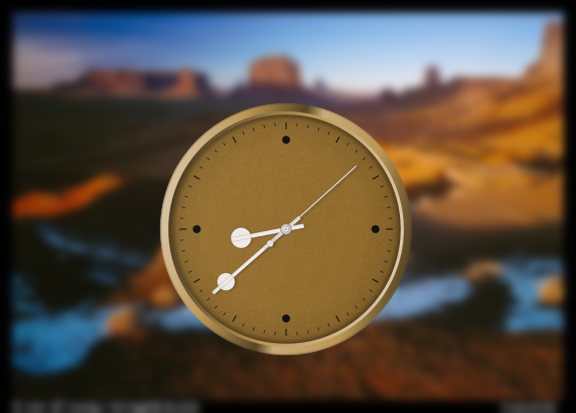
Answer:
{"hour": 8, "minute": 38, "second": 8}
